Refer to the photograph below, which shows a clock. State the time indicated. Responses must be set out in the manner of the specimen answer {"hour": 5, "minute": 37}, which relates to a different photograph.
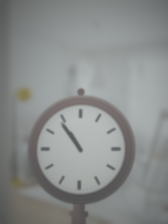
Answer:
{"hour": 10, "minute": 54}
